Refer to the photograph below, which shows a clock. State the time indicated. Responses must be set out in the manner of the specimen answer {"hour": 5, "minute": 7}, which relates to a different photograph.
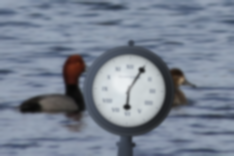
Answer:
{"hour": 6, "minute": 5}
